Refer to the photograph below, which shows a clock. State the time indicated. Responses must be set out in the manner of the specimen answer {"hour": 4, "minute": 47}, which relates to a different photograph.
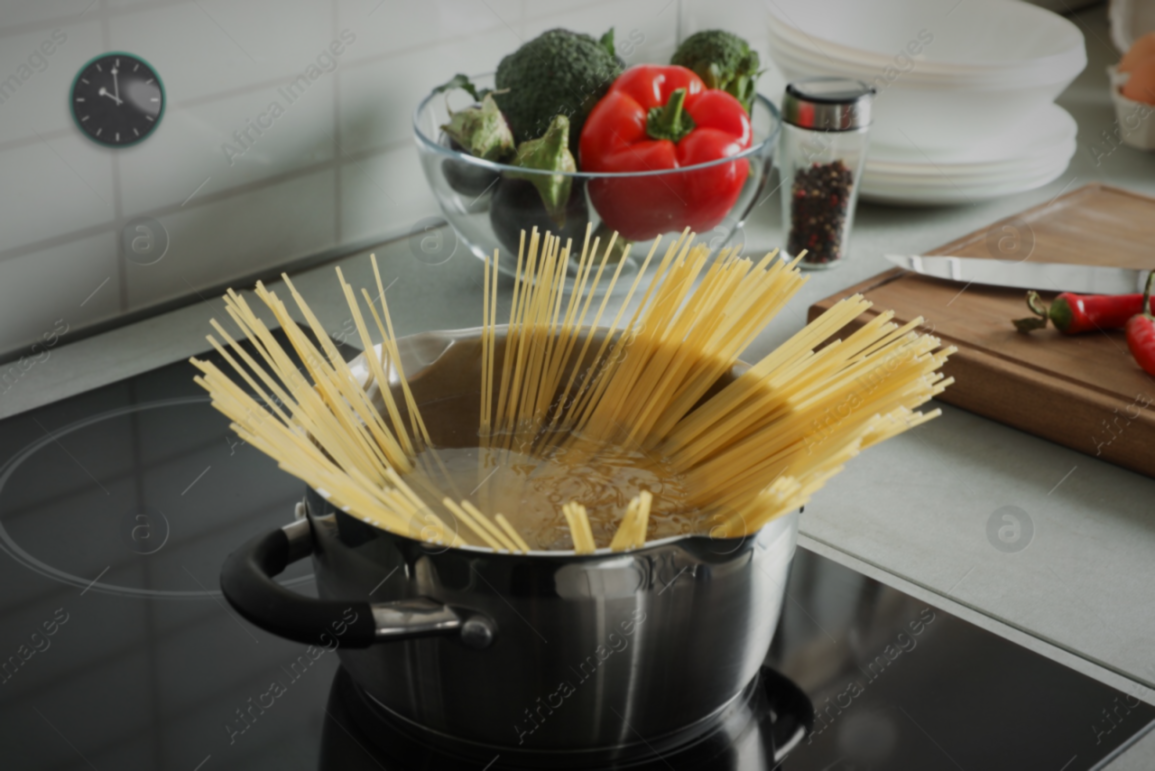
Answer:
{"hour": 9, "minute": 59}
